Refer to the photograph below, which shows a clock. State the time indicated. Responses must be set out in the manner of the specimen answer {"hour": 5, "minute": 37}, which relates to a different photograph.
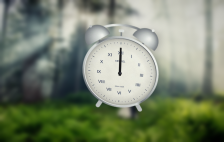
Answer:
{"hour": 12, "minute": 0}
